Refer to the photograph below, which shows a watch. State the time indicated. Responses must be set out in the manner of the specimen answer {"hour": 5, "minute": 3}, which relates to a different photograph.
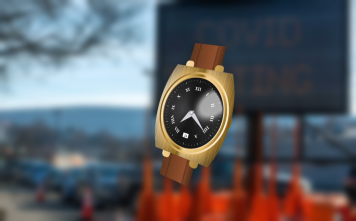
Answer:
{"hour": 7, "minute": 21}
